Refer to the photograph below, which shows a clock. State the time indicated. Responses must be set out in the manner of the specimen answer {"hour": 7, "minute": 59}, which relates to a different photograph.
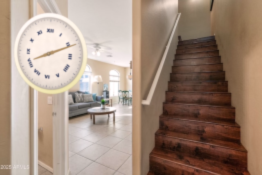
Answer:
{"hour": 8, "minute": 11}
